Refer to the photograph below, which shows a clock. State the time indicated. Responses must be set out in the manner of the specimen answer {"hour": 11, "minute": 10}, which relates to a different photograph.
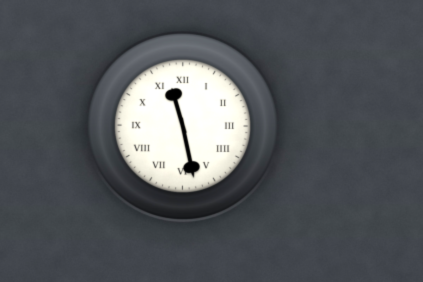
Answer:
{"hour": 11, "minute": 28}
